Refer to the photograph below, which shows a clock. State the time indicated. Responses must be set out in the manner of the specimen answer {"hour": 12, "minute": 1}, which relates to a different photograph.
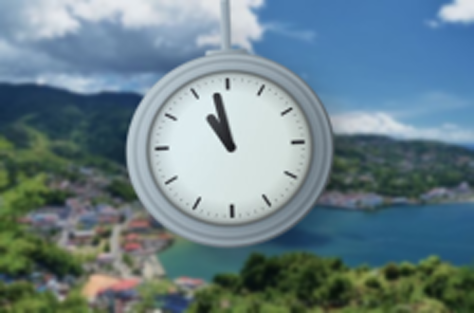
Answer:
{"hour": 10, "minute": 58}
